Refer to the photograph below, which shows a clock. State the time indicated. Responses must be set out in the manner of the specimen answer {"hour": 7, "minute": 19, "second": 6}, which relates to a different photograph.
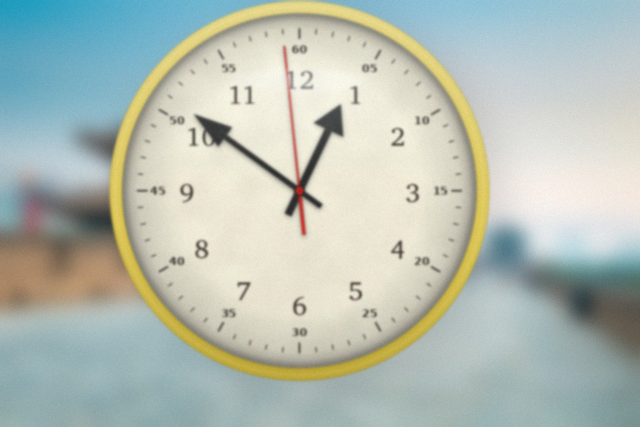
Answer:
{"hour": 12, "minute": 50, "second": 59}
